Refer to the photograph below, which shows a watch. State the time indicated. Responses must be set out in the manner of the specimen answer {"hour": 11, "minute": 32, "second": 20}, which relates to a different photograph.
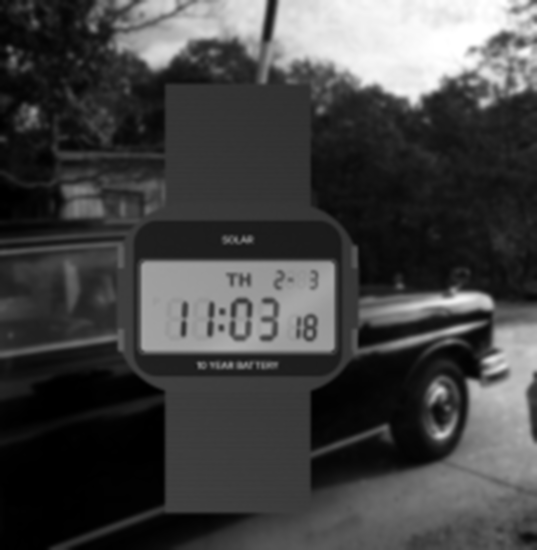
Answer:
{"hour": 11, "minute": 3, "second": 18}
